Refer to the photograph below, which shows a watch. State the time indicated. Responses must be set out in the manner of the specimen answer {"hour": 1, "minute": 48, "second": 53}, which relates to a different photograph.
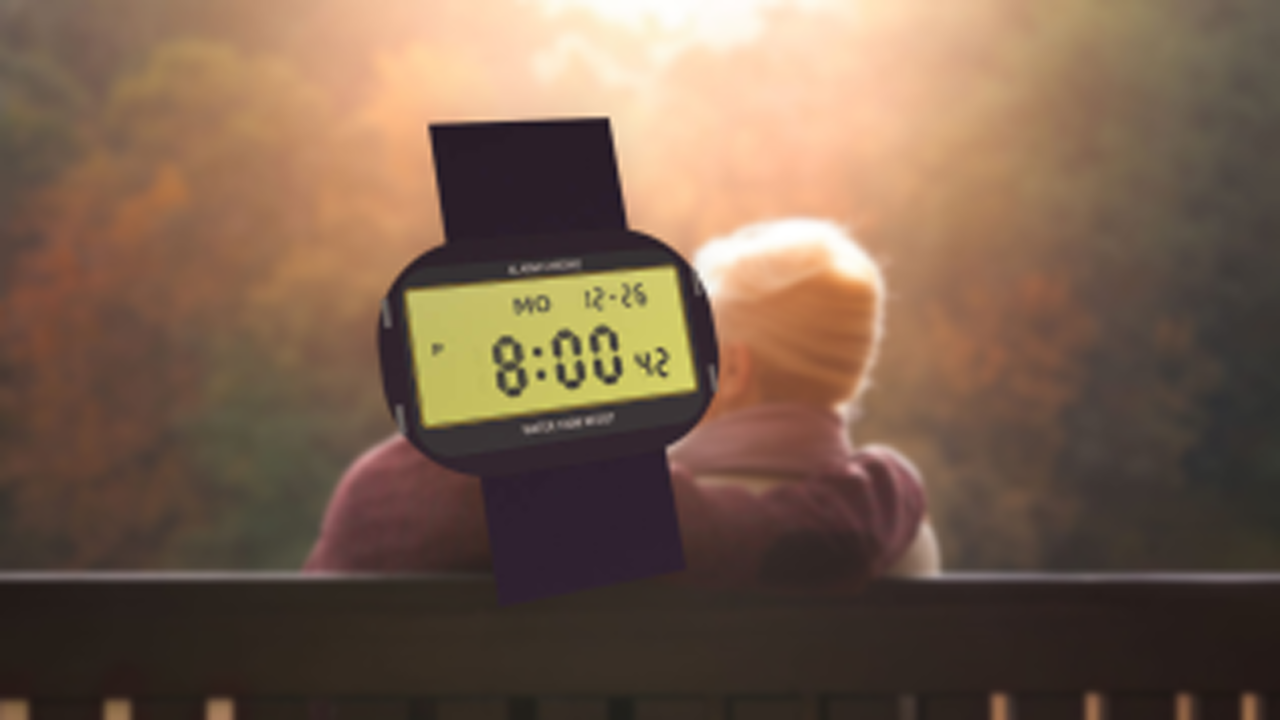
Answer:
{"hour": 8, "minute": 0, "second": 42}
